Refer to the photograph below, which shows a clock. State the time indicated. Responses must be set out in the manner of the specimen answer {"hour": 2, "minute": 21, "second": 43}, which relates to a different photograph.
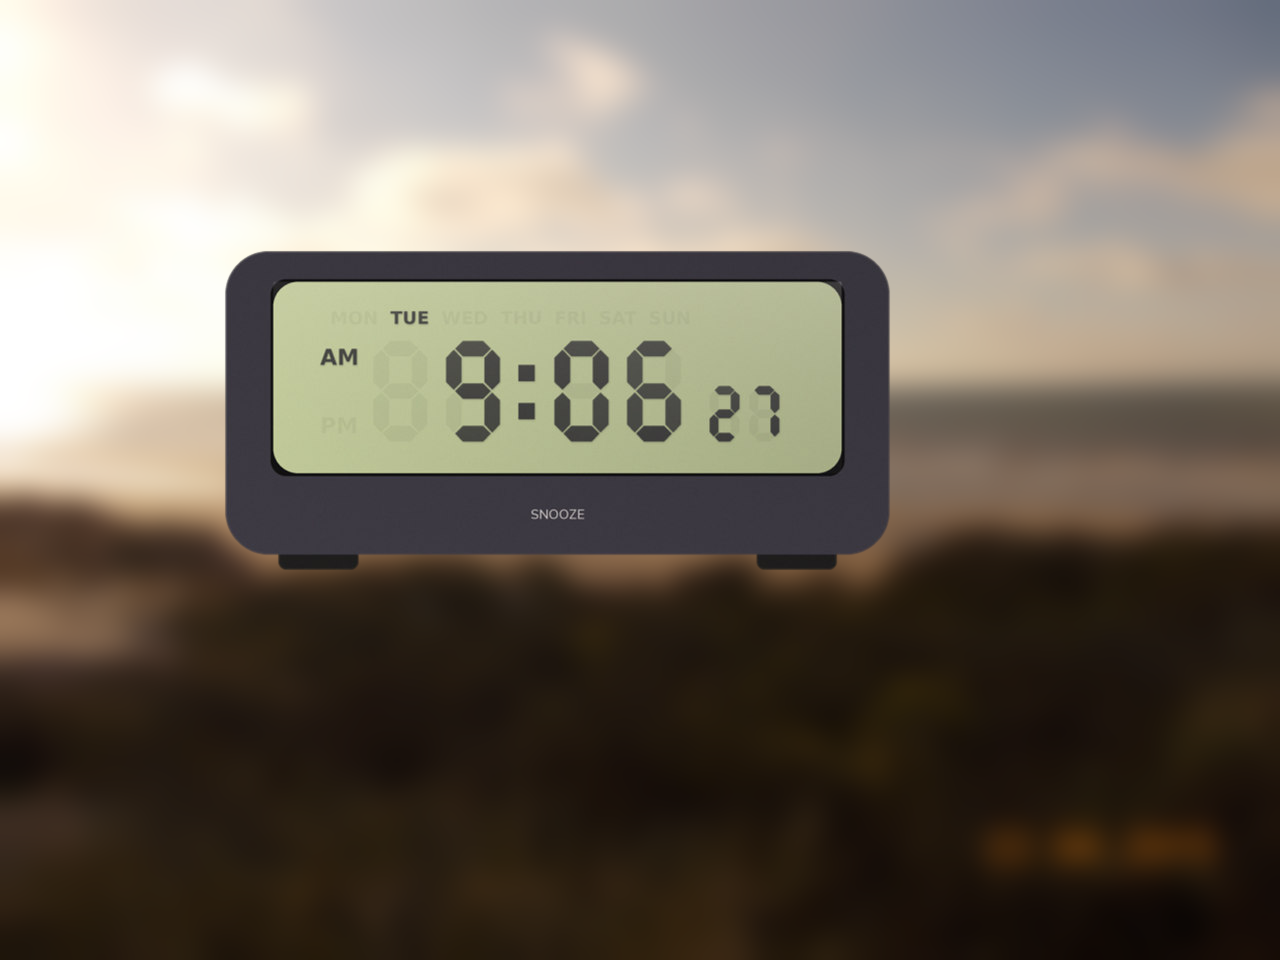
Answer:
{"hour": 9, "minute": 6, "second": 27}
